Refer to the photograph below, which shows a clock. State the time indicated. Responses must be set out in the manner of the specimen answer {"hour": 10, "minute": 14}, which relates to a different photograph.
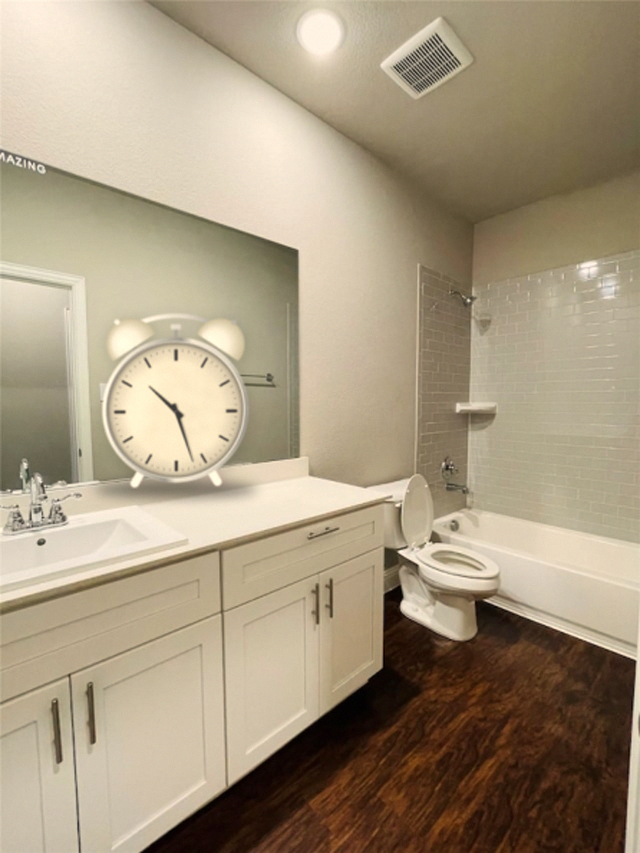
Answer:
{"hour": 10, "minute": 27}
